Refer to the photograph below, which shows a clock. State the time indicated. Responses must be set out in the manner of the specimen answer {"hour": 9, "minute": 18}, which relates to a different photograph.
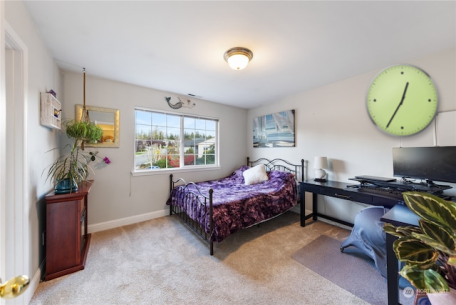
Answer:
{"hour": 12, "minute": 35}
